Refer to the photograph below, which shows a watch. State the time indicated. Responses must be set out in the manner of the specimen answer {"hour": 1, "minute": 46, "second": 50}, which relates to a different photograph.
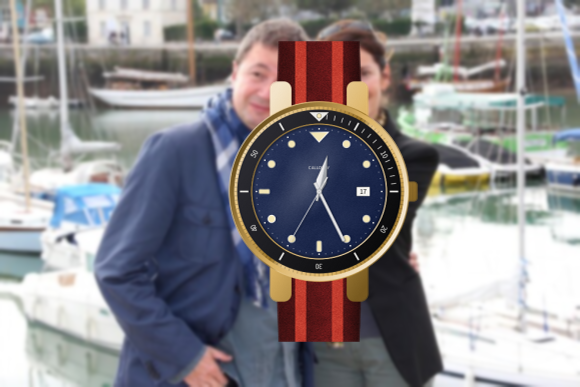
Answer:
{"hour": 12, "minute": 25, "second": 35}
